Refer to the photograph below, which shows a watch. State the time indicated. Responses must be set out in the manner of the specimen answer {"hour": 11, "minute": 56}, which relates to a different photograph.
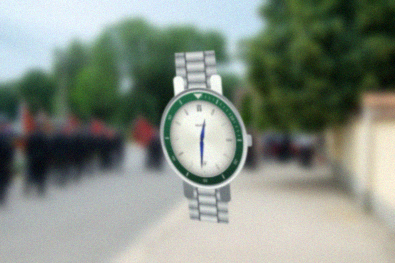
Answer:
{"hour": 12, "minute": 31}
